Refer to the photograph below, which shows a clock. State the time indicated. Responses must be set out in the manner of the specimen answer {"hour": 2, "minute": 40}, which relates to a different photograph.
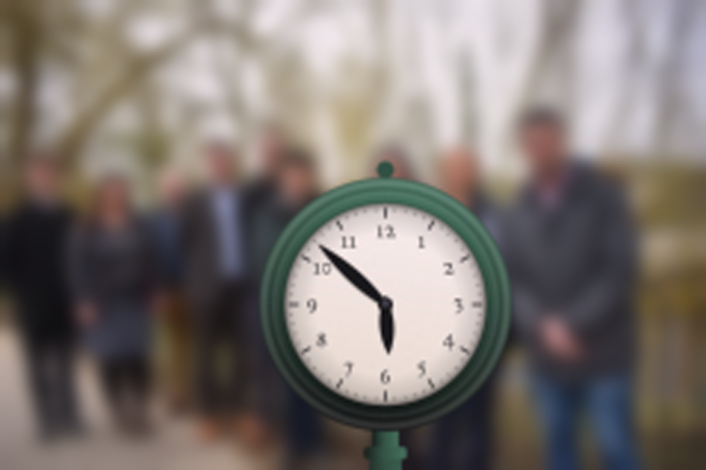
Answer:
{"hour": 5, "minute": 52}
